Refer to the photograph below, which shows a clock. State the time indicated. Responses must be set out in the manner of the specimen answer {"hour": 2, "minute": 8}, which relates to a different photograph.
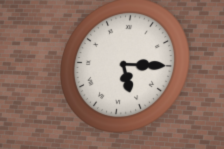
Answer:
{"hour": 5, "minute": 15}
